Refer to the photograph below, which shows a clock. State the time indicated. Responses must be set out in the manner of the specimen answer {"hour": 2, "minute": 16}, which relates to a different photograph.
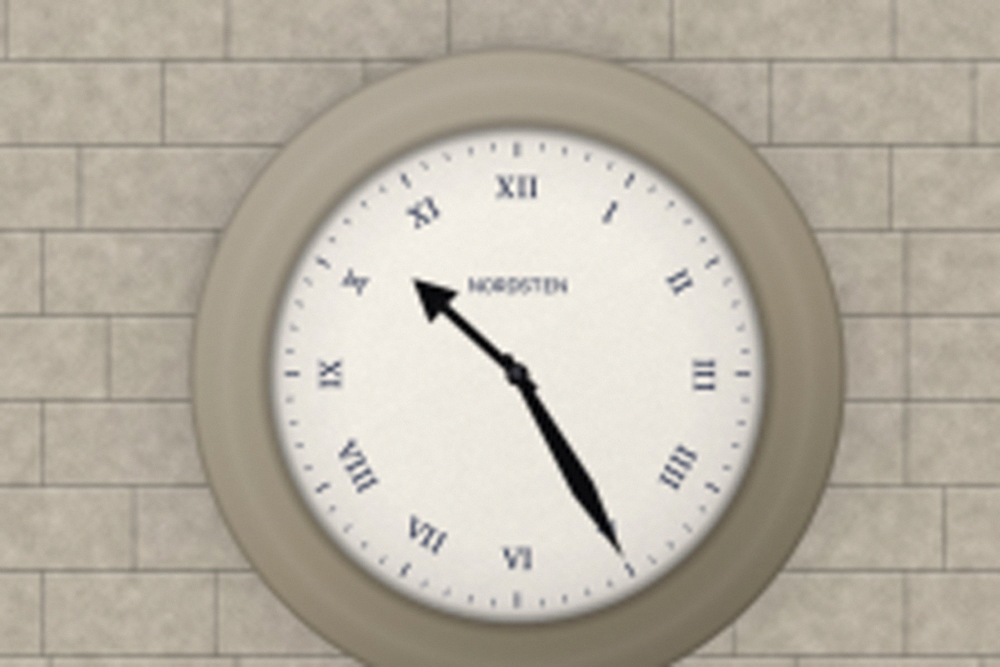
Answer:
{"hour": 10, "minute": 25}
